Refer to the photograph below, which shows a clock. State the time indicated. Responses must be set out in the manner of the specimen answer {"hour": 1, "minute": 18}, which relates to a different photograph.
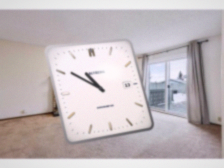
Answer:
{"hour": 10, "minute": 51}
